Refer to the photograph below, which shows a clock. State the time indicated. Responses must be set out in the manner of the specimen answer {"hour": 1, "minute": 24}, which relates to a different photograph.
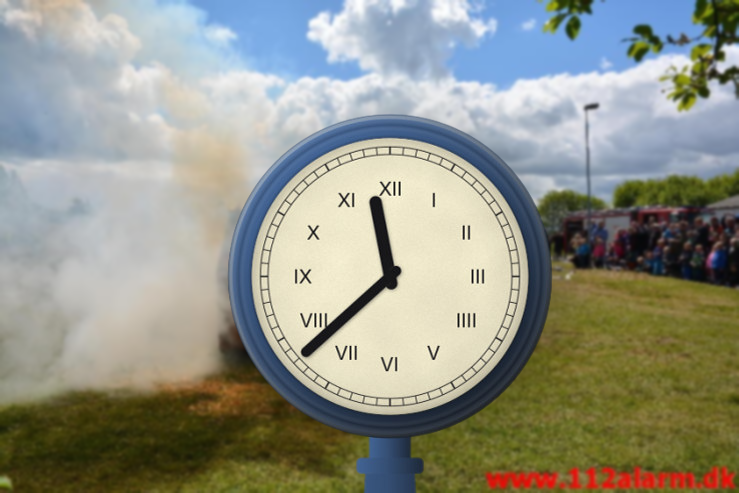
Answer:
{"hour": 11, "minute": 38}
